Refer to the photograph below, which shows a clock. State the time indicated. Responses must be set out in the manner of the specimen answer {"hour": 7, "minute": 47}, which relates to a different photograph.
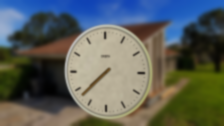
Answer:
{"hour": 7, "minute": 38}
